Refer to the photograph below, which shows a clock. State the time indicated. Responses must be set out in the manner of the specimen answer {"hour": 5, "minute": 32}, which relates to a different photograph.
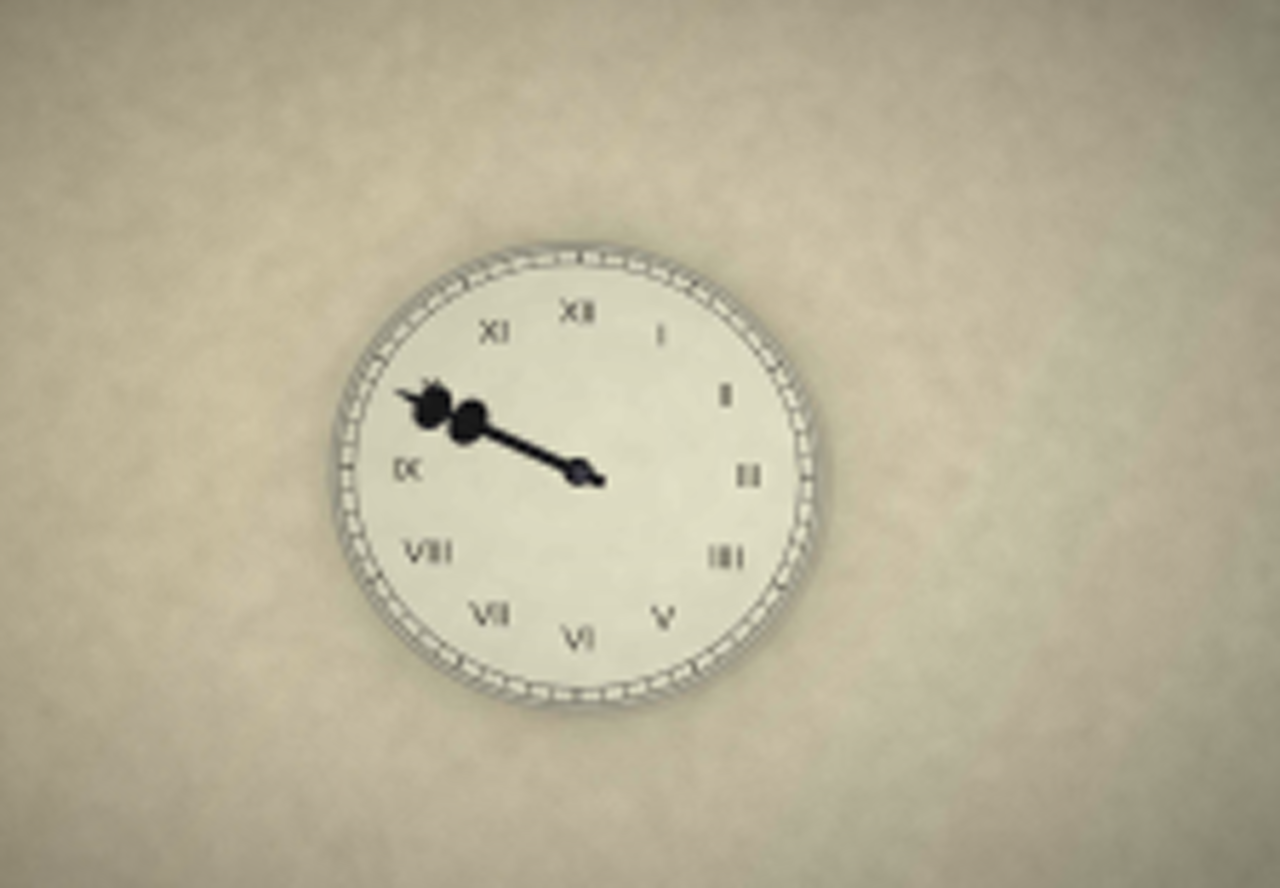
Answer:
{"hour": 9, "minute": 49}
